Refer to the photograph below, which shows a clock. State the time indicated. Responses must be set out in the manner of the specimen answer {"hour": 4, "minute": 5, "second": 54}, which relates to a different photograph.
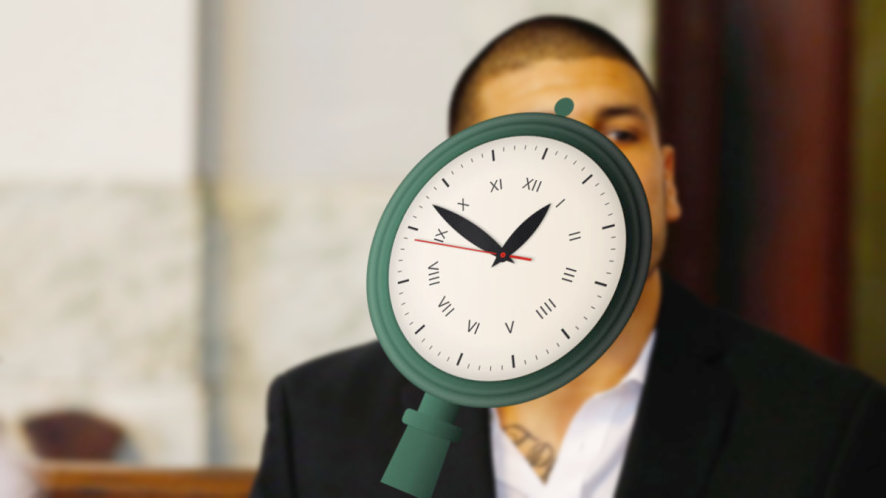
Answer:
{"hour": 12, "minute": 47, "second": 44}
